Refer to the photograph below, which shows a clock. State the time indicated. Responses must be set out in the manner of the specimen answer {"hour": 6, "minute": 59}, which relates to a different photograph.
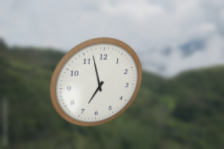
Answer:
{"hour": 6, "minute": 57}
